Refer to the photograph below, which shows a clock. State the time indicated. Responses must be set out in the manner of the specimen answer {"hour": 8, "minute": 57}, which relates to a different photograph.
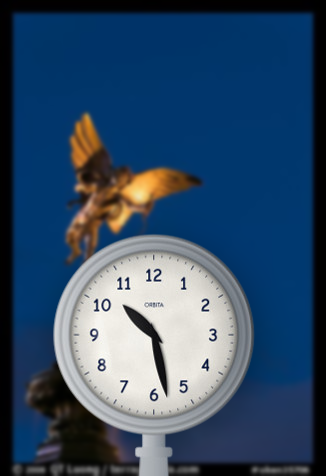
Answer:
{"hour": 10, "minute": 28}
